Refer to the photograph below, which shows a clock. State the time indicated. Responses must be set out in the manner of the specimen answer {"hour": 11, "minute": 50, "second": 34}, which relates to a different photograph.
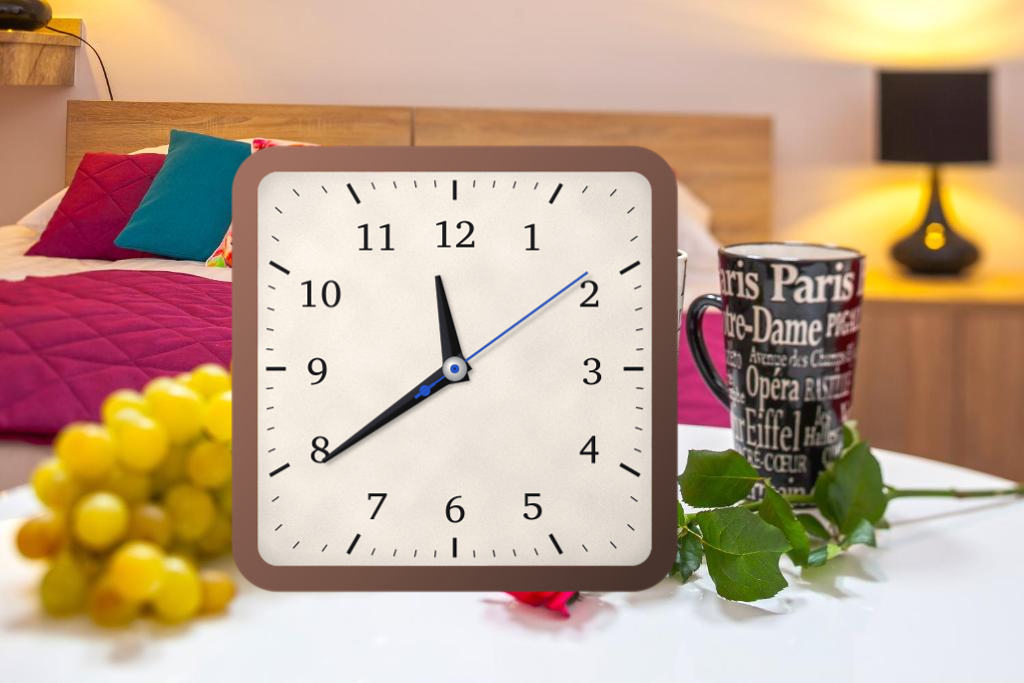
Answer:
{"hour": 11, "minute": 39, "second": 9}
